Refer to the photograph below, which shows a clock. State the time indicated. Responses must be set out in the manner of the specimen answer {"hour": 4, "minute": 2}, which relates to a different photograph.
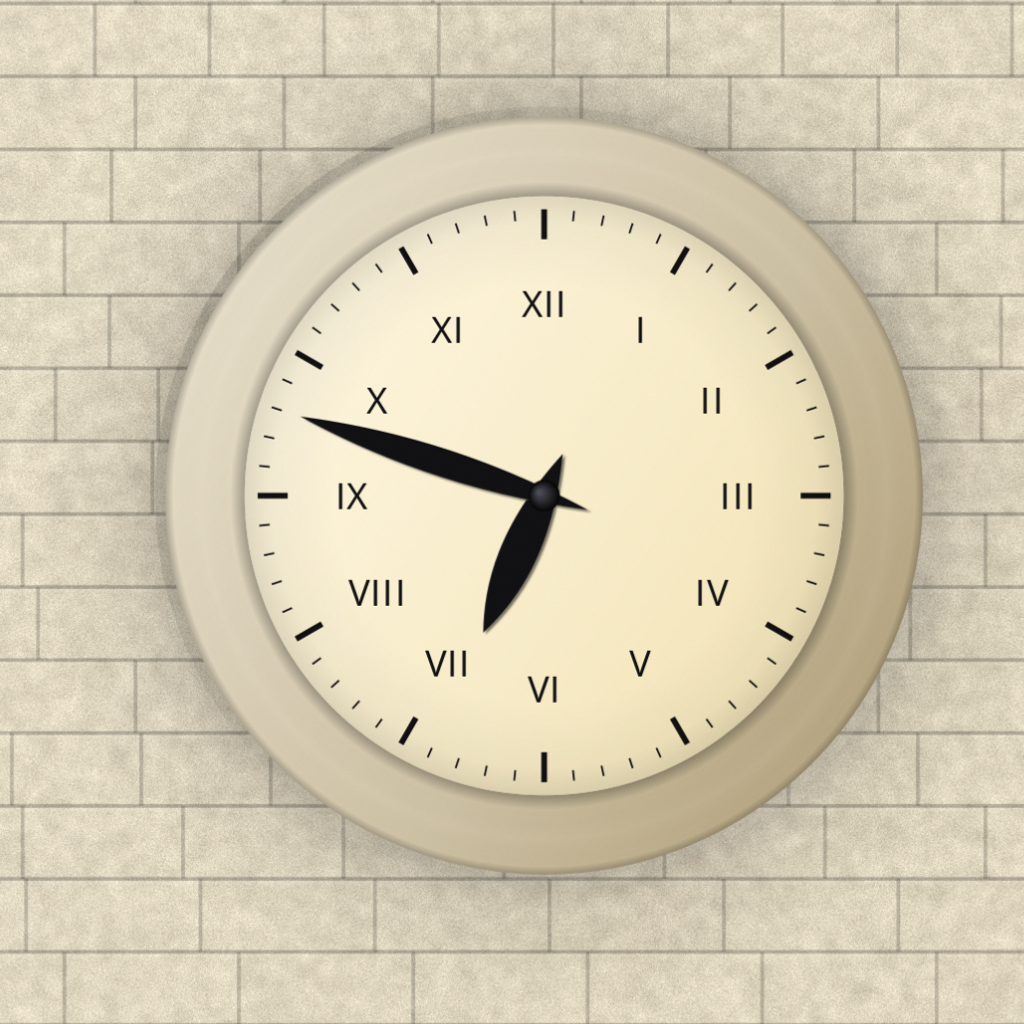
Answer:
{"hour": 6, "minute": 48}
